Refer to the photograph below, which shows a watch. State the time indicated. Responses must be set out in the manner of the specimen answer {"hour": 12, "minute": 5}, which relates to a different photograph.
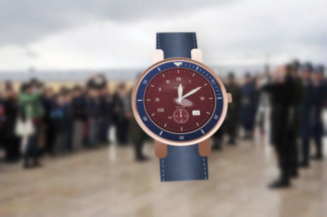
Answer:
{"hour": 12, "minute": 10}
